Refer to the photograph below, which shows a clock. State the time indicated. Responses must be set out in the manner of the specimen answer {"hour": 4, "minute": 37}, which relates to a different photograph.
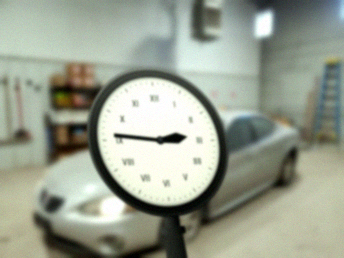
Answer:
{"hour": 2, "minute": 46}
